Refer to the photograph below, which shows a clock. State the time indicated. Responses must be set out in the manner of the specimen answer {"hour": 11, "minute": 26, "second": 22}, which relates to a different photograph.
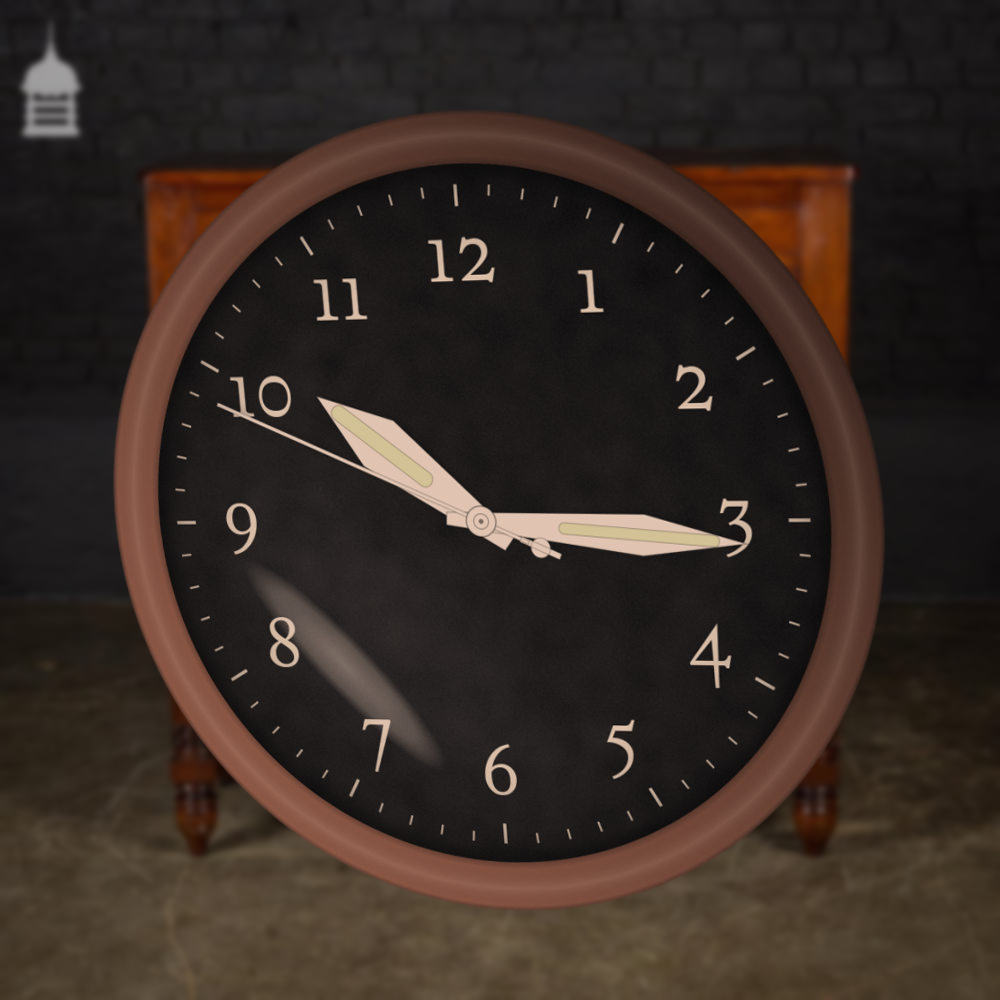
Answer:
{"hour": 10, "minute": 15, "second": 49}
